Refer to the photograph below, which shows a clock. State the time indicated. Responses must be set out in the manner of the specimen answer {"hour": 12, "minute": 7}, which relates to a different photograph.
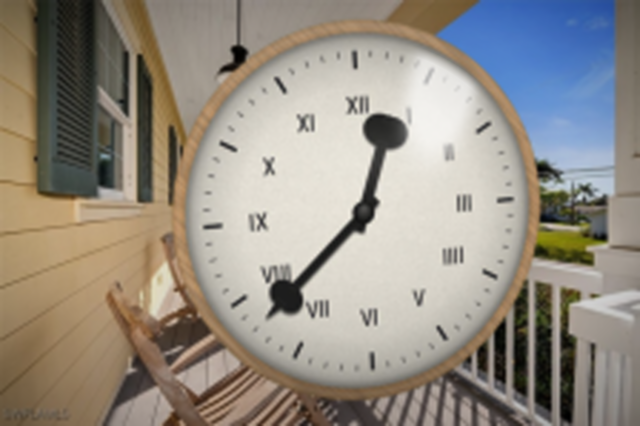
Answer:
{"hour": 12, "minute": 38}
